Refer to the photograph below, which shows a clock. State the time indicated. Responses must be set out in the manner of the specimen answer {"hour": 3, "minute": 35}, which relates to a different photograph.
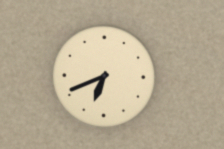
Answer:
{"hour": 6, "minute": 41}
